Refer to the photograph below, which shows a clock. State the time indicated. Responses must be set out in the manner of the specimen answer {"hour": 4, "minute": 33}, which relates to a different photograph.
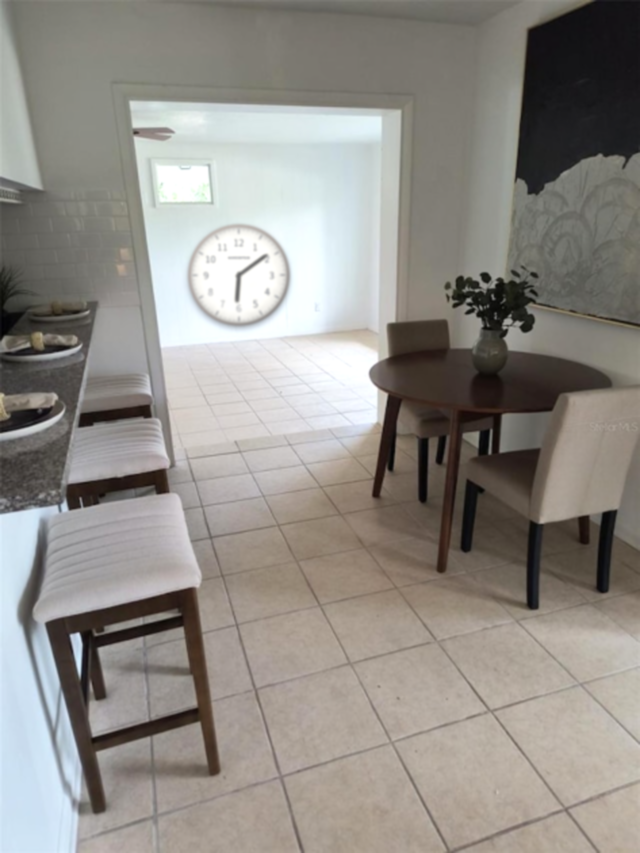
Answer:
{"hour": 6, "minute": 9}
